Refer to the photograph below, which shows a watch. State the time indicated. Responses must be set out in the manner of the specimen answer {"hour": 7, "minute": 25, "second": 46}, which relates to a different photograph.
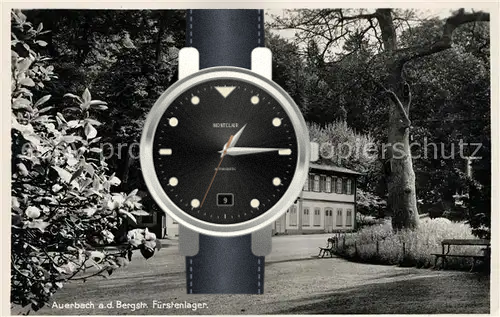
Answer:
{"hour": 1, "minute": 14, "second": 34}
